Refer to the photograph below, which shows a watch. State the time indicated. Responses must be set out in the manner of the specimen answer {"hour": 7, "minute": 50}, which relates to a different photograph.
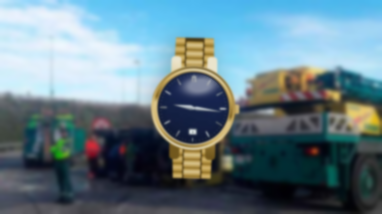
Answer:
{"hour": 9, "minute": 16}
